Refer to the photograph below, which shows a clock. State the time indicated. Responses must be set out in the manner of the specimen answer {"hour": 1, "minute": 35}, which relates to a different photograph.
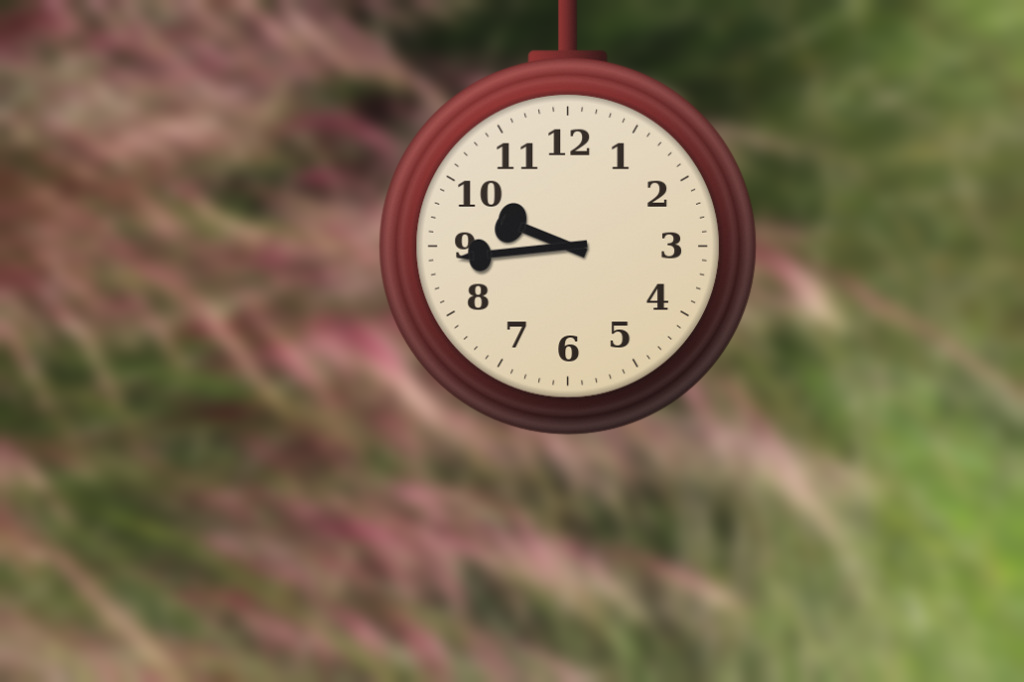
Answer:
{"hour": 9, "minute": 44}
